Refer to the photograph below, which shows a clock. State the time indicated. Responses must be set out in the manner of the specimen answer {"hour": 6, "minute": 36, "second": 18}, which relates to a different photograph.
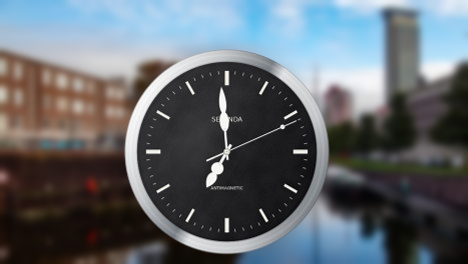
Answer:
{"hour": 6, "minute": 59, "second": 11}
